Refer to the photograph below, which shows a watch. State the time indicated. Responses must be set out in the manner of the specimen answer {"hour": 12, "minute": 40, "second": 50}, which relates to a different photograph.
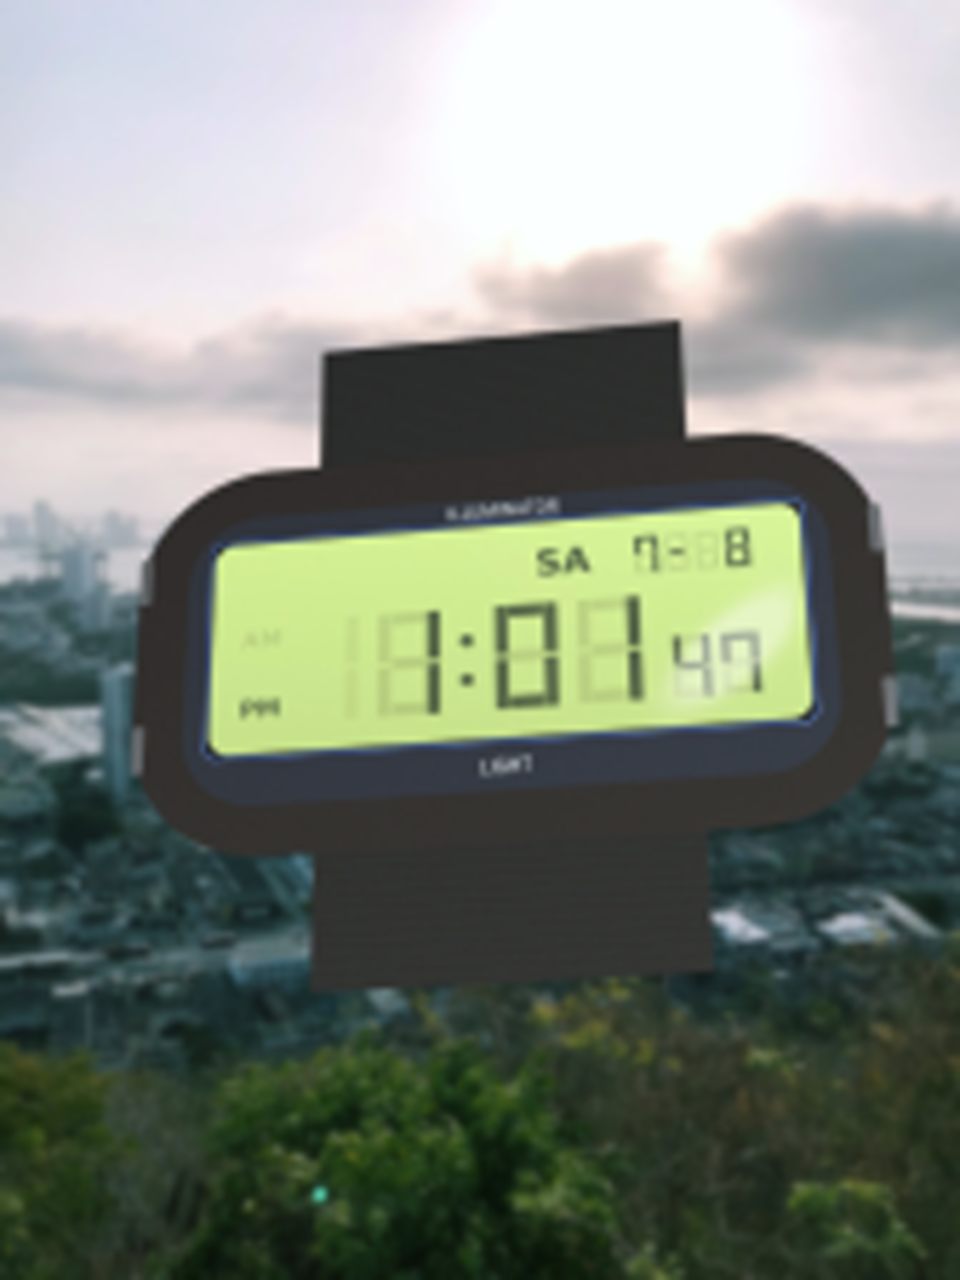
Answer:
{"hour": 1, "minute": 1, "second": 47}
